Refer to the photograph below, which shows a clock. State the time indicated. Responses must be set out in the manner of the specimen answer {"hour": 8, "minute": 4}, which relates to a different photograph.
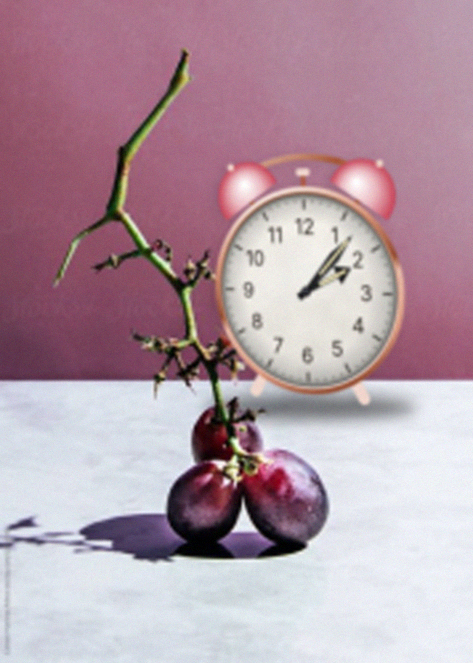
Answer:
{"hour": 2, "minute": 7}
